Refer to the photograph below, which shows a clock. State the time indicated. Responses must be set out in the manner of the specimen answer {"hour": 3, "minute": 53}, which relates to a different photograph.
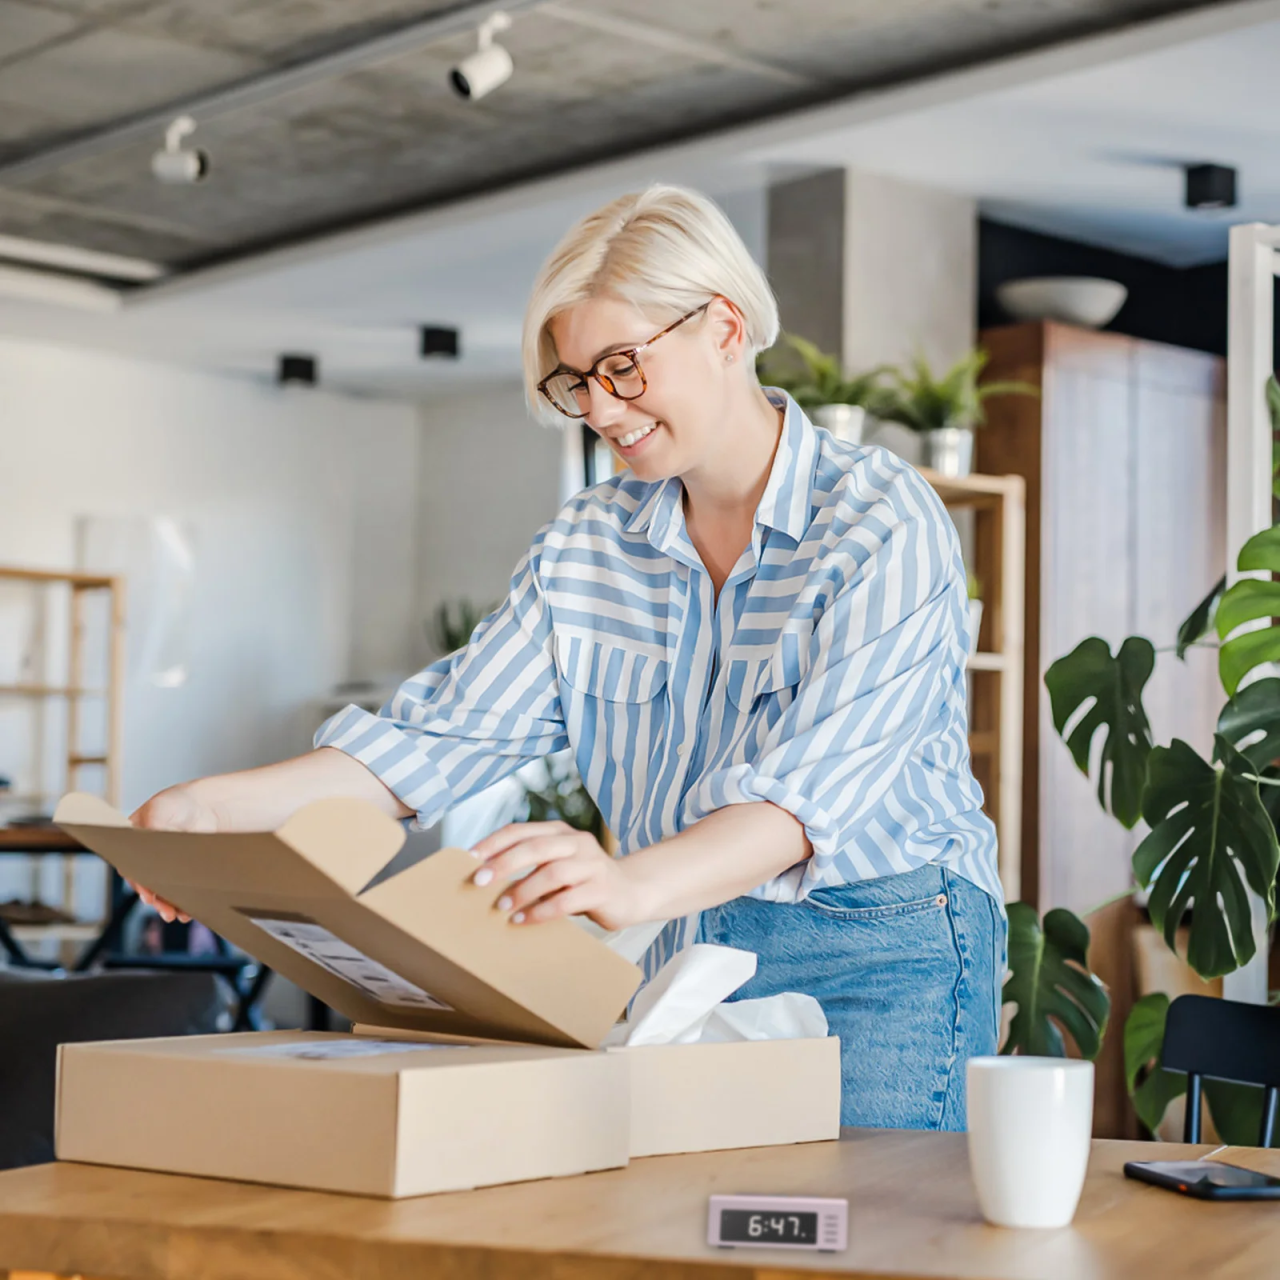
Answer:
{"hour": 6, "minute": 47}
